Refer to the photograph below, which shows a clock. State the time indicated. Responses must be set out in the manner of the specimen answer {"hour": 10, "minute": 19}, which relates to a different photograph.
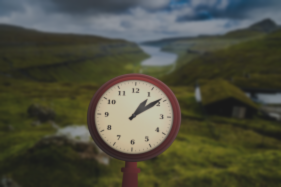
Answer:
{"hour": 1, "minute": 9}
